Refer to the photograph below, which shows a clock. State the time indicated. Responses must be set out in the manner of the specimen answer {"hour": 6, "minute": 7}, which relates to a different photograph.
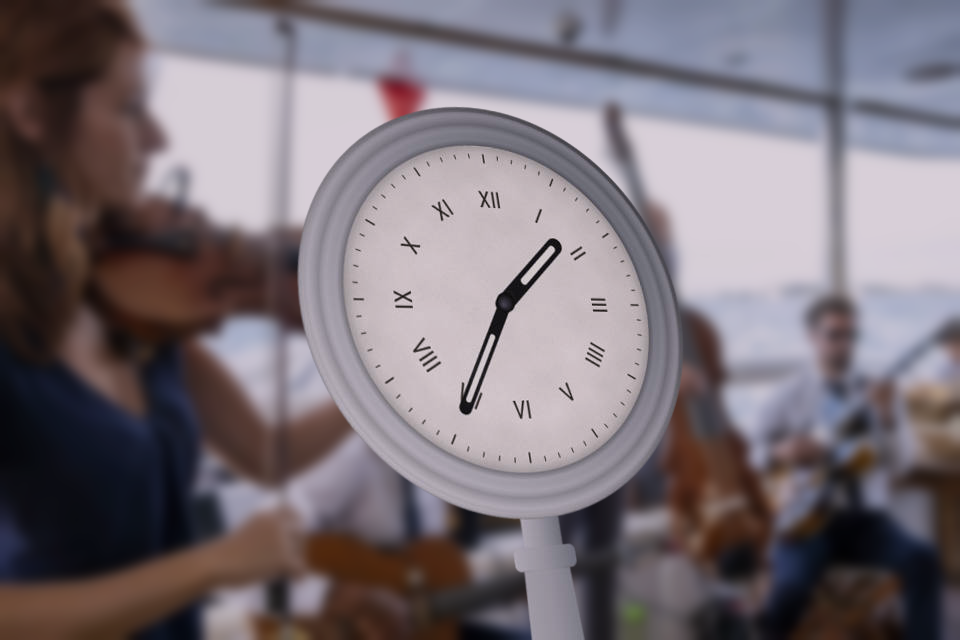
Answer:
{"hour": 1, "minute": 35}
